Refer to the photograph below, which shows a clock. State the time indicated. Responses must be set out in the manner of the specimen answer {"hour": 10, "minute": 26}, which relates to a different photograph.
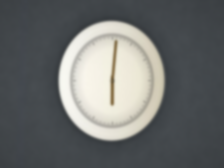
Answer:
{"hour": 6, "minute": 1}
